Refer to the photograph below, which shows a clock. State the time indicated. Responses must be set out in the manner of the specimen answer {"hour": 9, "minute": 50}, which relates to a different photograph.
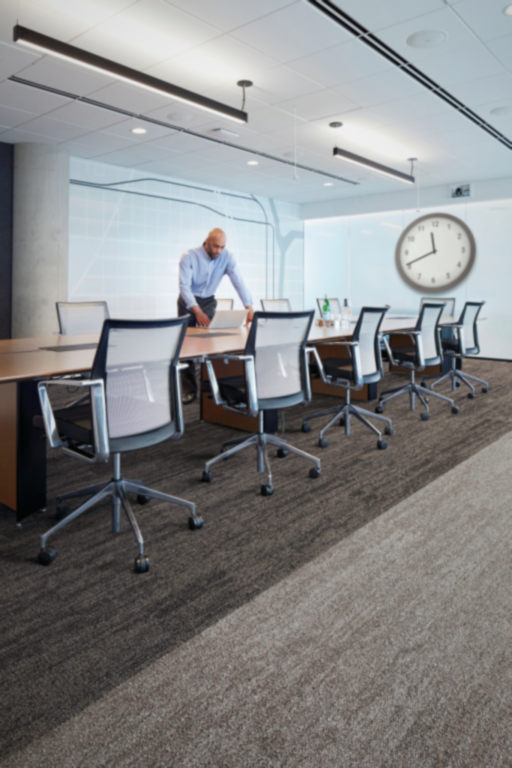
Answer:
{"hour": 11, "minute": 41}
